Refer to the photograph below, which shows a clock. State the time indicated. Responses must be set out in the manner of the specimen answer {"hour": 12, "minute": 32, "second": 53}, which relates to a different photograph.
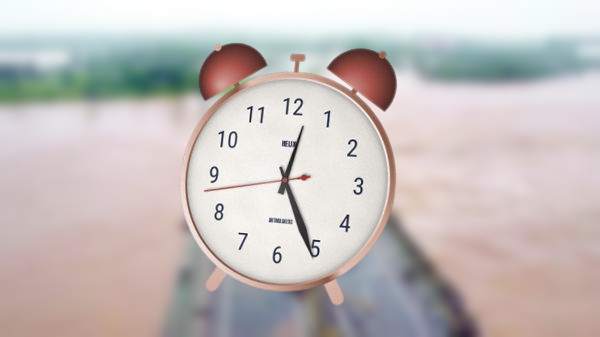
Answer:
{"hour": 12, "minute": 25, "second": 43}
